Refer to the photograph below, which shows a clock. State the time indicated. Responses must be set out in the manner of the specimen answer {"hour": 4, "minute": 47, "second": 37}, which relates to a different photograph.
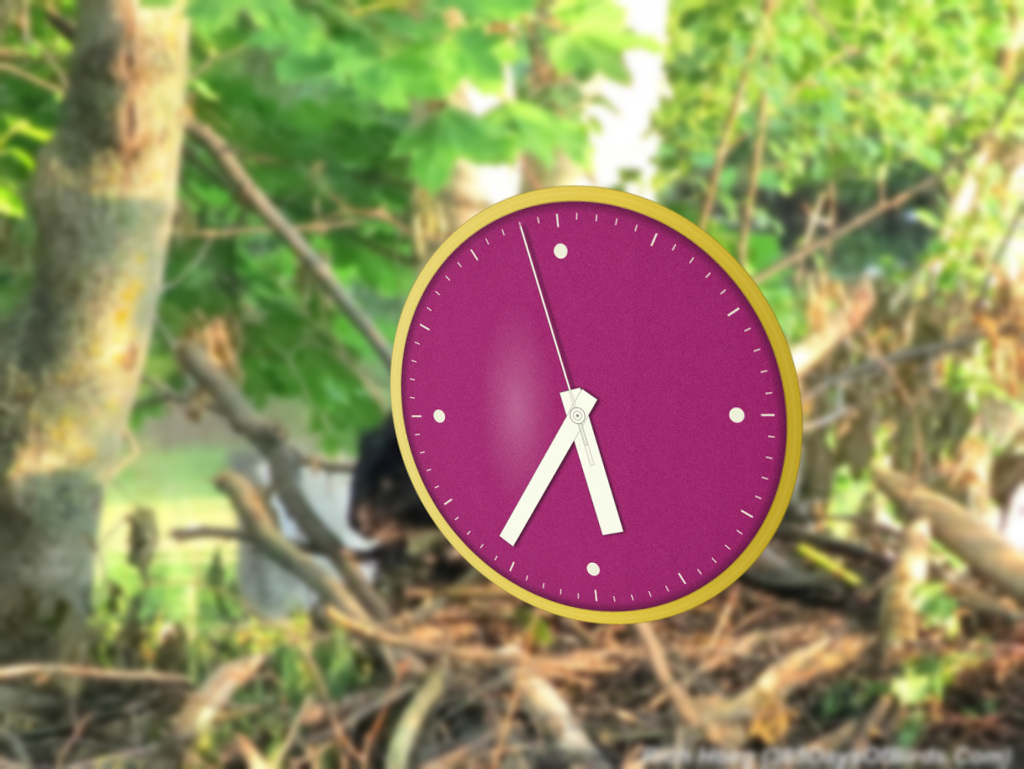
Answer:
{"hour": 5, "minute": 35, "second": 58}
